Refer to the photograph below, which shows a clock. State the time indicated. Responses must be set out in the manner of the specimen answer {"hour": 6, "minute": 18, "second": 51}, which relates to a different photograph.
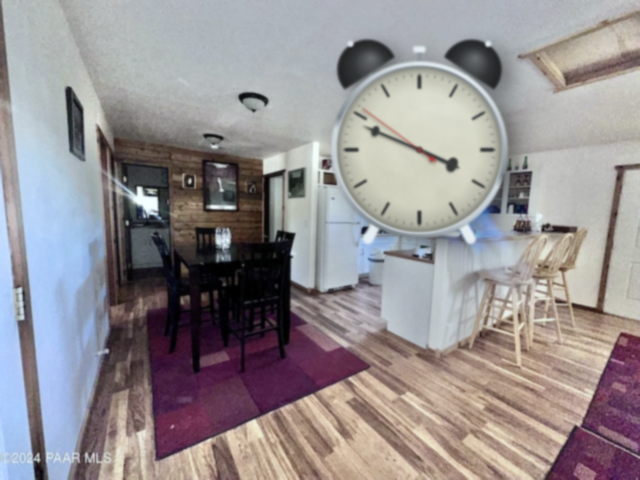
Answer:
{"hour": 3, "minute": 48, "second": 51}
